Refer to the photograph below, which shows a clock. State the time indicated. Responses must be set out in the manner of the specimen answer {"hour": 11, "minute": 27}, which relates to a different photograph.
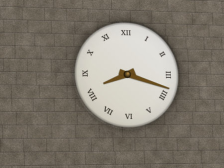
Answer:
{"hour": 8, "minute": 18}
